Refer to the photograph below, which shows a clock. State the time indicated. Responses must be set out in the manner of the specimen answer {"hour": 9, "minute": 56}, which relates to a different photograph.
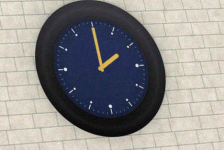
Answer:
{"hour": 2, "minute": 0}
